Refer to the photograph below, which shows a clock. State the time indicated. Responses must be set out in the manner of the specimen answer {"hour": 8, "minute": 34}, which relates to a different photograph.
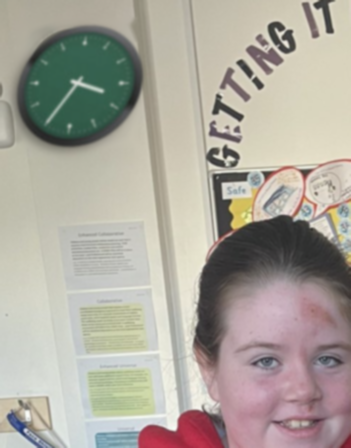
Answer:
{"hour": 3, "minute": 35}
